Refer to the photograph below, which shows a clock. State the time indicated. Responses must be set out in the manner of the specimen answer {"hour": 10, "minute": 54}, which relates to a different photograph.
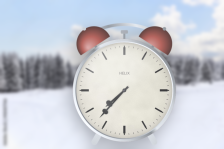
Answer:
{"hour": 7, "minute": 37}
